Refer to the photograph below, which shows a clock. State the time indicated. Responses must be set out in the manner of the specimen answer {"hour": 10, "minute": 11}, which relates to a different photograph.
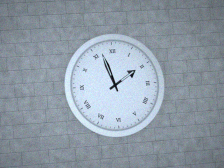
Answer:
{"hour": 1, "minute": 57}
